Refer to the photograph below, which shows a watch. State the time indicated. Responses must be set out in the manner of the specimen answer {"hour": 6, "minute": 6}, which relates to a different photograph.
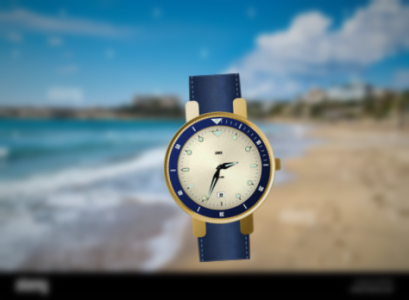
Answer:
{"hour": 2, "minute": 34}
